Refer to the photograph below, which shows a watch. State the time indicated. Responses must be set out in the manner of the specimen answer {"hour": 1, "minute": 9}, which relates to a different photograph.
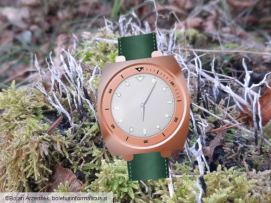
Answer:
{"hour": 6, "minute": 6}
